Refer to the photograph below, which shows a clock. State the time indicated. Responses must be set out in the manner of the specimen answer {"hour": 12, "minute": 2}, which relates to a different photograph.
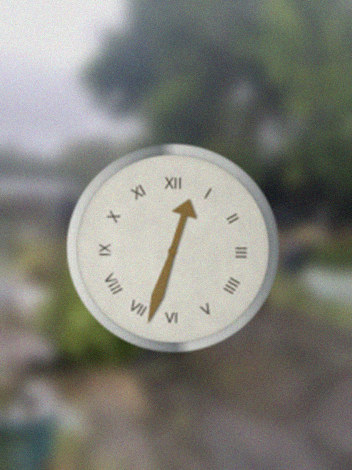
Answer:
{"hour": 12, "minute": 33}
